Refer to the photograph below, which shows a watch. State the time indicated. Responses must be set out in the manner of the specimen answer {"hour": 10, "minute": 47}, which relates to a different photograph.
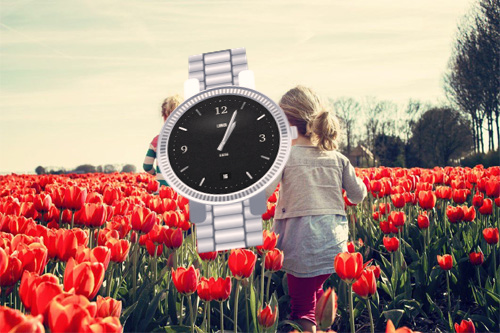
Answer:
{"hour": 1, "minute": 4}
